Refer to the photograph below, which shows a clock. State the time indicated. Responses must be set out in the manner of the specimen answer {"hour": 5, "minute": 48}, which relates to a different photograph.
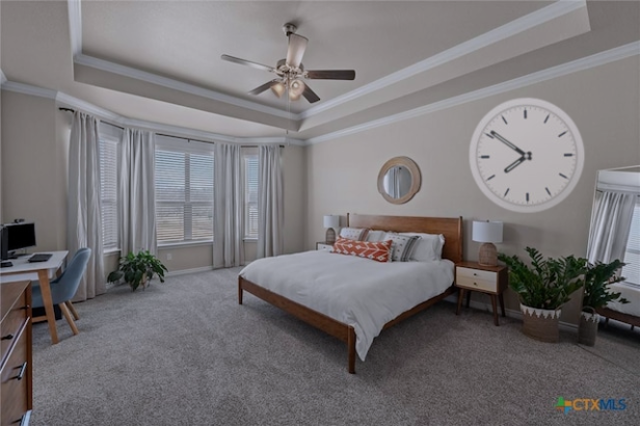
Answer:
{"hour": 7, "minute": 51}
